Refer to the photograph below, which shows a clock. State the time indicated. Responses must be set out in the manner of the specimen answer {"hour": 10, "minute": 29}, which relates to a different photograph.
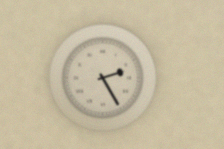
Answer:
{"hour": 2, "minute": 25}
